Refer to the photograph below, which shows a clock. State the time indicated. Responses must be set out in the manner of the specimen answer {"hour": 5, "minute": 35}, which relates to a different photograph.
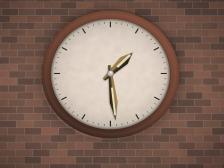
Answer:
{"hour": 1, "minute": 29}
